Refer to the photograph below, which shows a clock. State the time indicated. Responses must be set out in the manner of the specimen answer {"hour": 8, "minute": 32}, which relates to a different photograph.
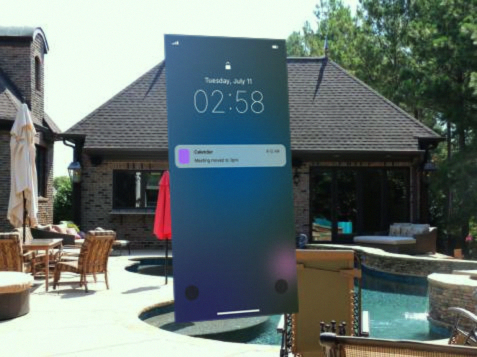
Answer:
{"hour": 2, "minute": 58}
